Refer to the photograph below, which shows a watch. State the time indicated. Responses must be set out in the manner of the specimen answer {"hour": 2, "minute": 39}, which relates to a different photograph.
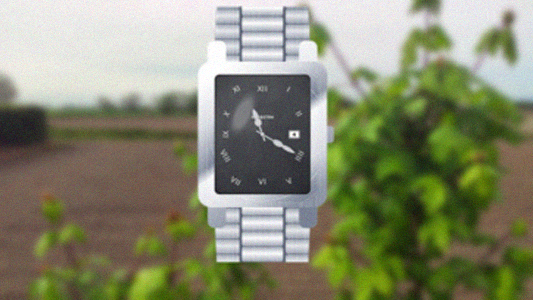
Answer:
{"hour": 11, "minute": 20}
